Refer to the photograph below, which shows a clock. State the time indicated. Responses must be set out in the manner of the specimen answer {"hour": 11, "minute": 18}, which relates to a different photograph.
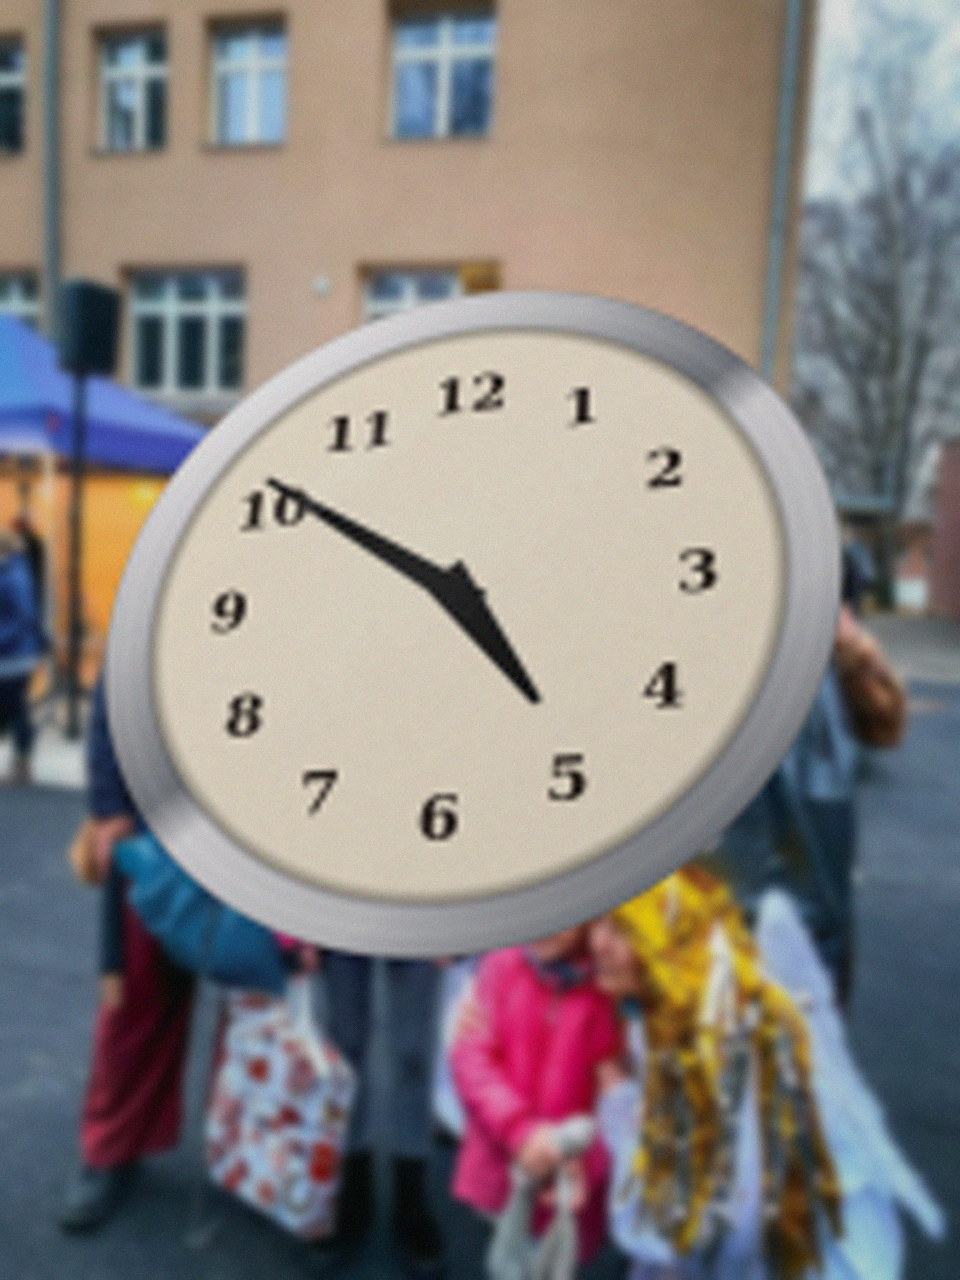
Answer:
{"hour": 4, "minute": 51}
